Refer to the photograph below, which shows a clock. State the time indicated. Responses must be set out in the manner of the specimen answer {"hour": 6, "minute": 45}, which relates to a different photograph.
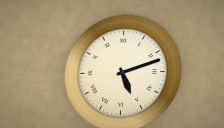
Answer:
{"hour": 5, "minute": 12}
